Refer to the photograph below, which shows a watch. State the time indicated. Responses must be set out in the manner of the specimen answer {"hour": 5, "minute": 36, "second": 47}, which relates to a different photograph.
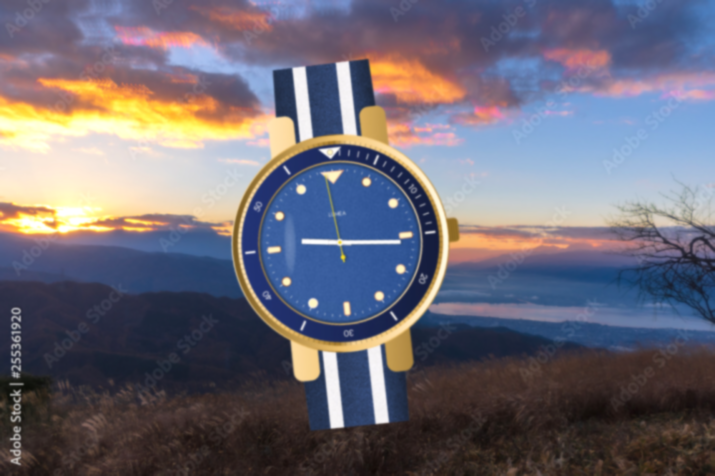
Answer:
{"hour": 9, "minute": 15, "second": 59}
